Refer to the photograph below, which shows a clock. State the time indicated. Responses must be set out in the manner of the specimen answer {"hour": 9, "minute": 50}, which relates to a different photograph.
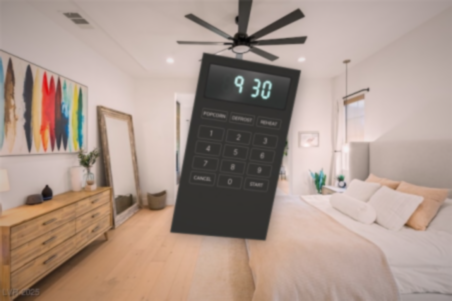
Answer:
{"hour": 9, "minute": 30}
